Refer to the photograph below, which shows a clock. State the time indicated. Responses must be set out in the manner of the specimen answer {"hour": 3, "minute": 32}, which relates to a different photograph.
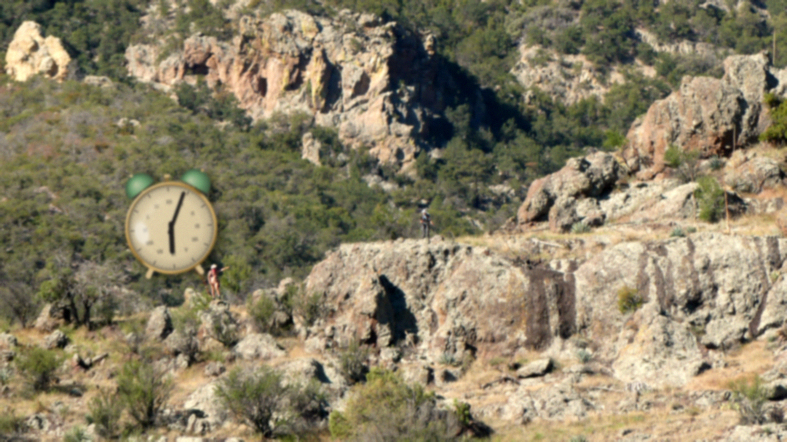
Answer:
{"hour": 6, "minute": 4}
